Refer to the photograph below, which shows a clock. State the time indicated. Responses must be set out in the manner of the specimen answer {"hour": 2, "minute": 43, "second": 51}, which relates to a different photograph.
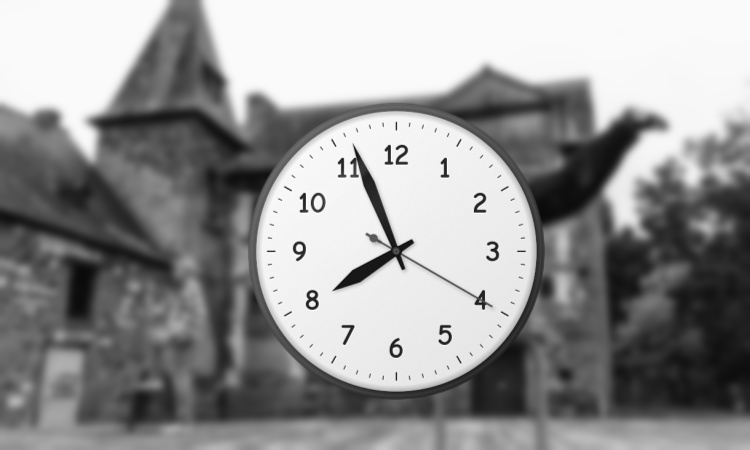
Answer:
{"hour": 7, "minute": 56, "second": 20}
